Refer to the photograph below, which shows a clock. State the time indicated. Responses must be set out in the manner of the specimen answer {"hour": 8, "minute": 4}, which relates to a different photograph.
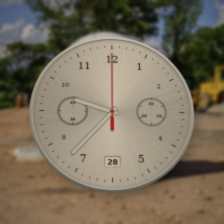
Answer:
{"hour": 9, "minute": 37}
